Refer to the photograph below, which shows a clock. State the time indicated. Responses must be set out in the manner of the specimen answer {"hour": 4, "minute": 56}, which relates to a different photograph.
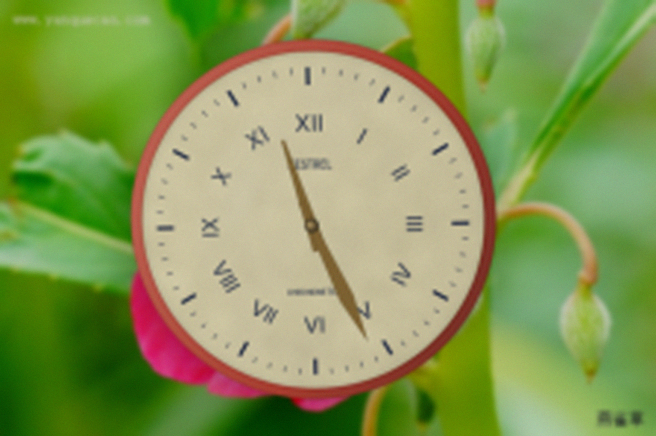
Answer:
{"hour": 11, "minute": 26}
